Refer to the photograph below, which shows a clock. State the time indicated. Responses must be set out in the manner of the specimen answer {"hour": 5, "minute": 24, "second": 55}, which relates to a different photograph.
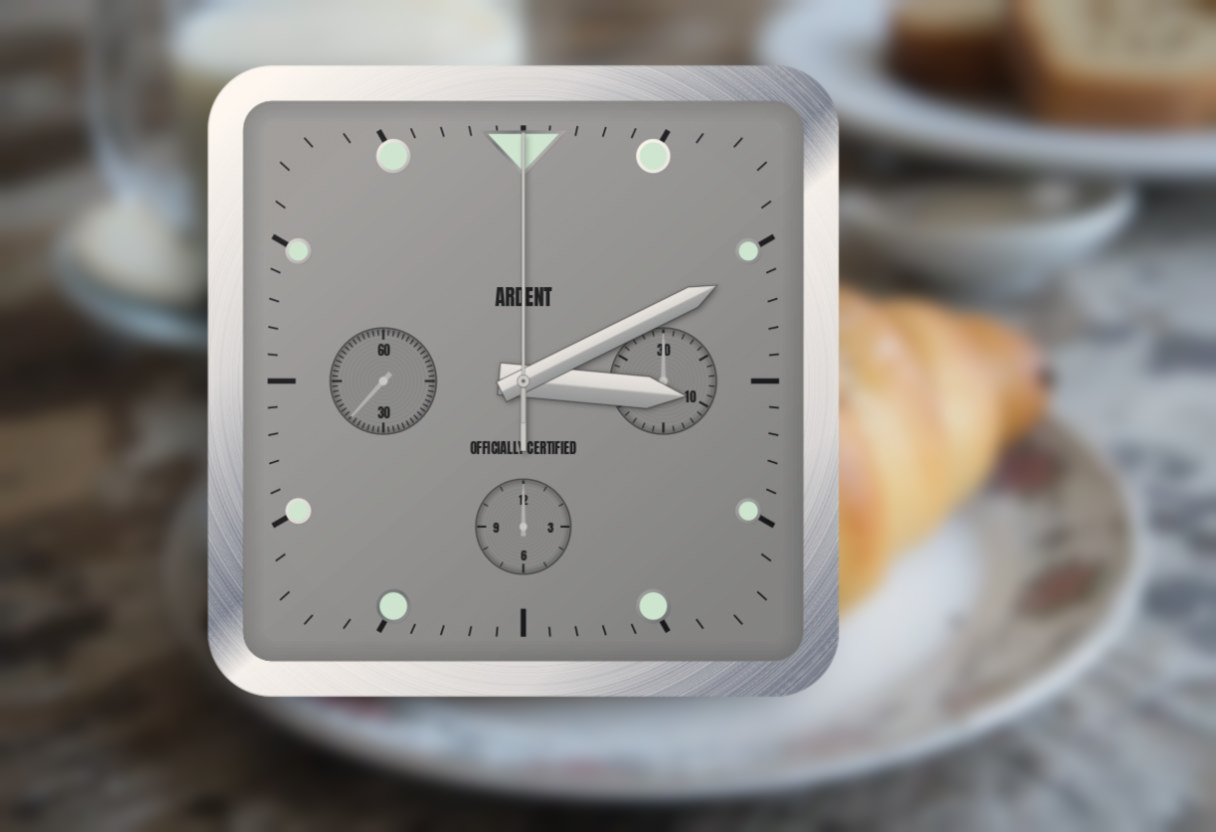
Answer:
{"hour": 3, "minute": 10, "second": 37}
